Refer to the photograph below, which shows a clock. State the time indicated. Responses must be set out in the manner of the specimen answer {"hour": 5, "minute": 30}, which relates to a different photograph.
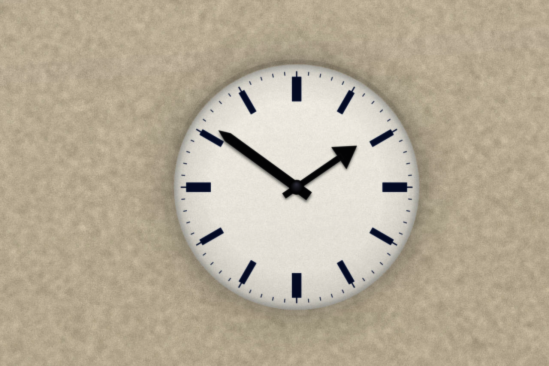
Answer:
{"hour": 1, "minute": 51}
